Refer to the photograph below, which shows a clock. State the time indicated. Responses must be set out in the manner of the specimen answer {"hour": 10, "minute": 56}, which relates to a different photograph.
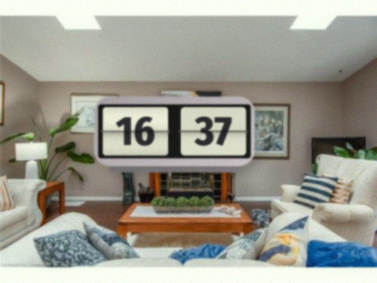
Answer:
{"hour": 16, "minute": 37}
